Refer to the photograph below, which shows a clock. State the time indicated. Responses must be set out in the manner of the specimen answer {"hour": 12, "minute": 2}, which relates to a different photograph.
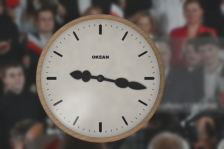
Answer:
{"hour": 9, "minute": 17}
